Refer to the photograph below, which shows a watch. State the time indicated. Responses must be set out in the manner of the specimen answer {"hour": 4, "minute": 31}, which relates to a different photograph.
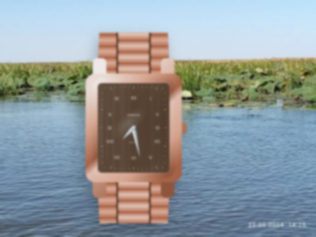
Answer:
{"hour": 7, "minute": 28}
